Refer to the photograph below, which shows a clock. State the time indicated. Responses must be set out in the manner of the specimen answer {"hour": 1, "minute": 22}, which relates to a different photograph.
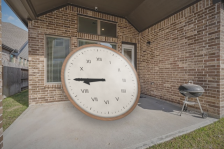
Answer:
{"hour": 8, "minute": 45}
